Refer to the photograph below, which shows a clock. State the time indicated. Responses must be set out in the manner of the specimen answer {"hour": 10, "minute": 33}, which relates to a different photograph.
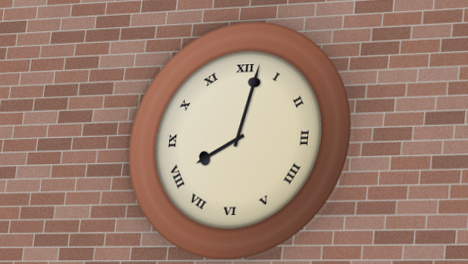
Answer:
{"hour": 8, "minute": 2}
